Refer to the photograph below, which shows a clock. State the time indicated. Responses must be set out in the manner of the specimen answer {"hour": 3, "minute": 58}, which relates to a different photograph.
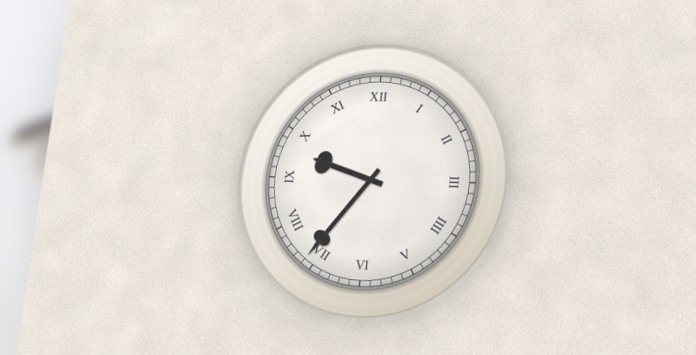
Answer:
{"hour": 9, "minute": 36}
